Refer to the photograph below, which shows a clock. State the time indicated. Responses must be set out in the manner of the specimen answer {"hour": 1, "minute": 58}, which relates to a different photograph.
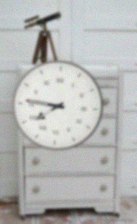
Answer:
{"hour": 7, "minute": 46}
